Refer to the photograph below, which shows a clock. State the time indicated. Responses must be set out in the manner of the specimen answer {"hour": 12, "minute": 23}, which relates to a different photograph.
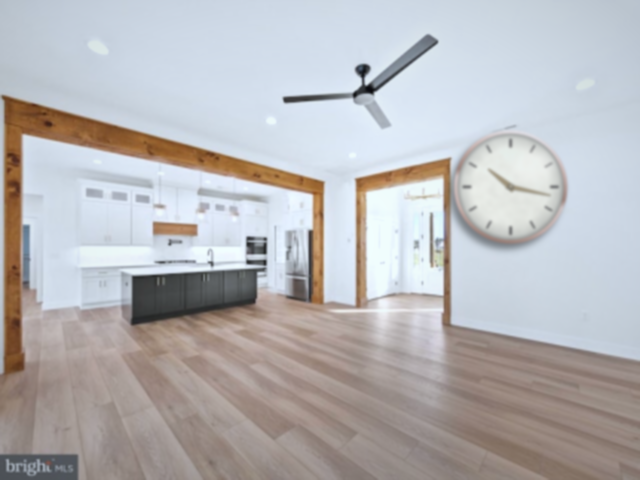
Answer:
{"hour": 10, "minute": 17}
